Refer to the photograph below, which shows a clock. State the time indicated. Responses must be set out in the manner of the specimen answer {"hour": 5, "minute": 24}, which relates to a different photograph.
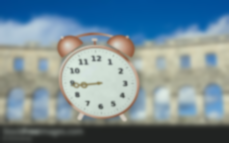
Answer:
{"hour": 8, "minute": 44}
